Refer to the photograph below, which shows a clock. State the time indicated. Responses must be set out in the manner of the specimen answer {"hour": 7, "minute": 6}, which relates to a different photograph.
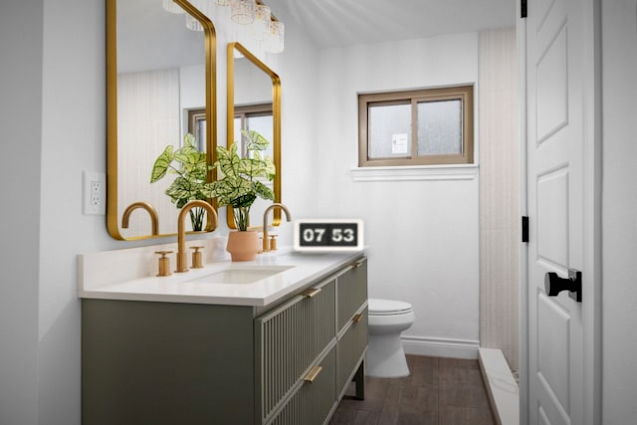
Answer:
{"hour": 7, "minute": 53}
